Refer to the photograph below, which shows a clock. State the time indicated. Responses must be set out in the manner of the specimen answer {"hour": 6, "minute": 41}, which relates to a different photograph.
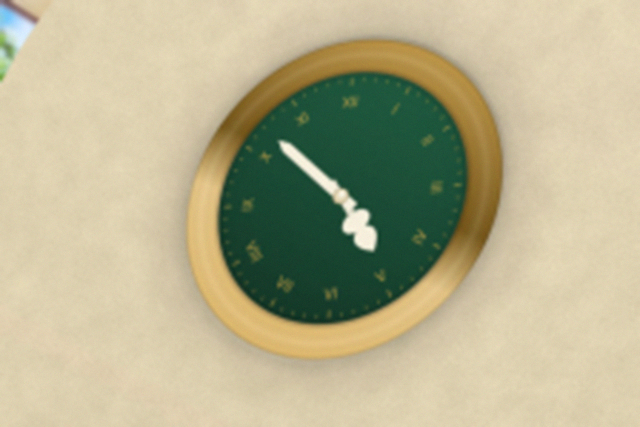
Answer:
{"hour": 4, "minute": 52}
